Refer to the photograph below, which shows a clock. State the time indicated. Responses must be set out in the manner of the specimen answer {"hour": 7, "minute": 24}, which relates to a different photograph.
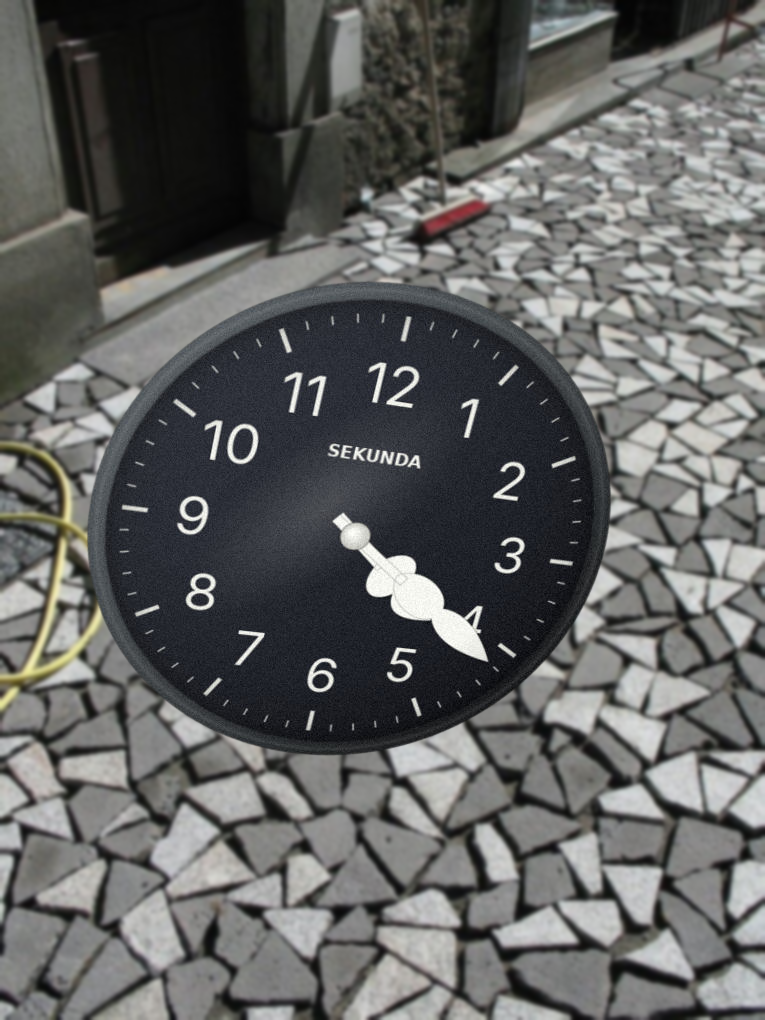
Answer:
{"hour": 4, "minute": 21}
